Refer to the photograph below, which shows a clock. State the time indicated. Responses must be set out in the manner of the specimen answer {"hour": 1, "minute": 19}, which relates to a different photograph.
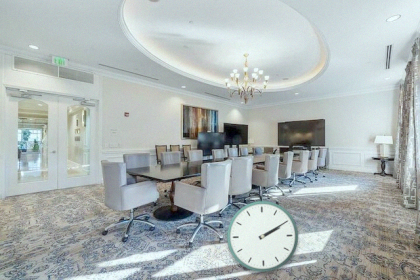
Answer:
{"hour": 2, "minute": 10}
